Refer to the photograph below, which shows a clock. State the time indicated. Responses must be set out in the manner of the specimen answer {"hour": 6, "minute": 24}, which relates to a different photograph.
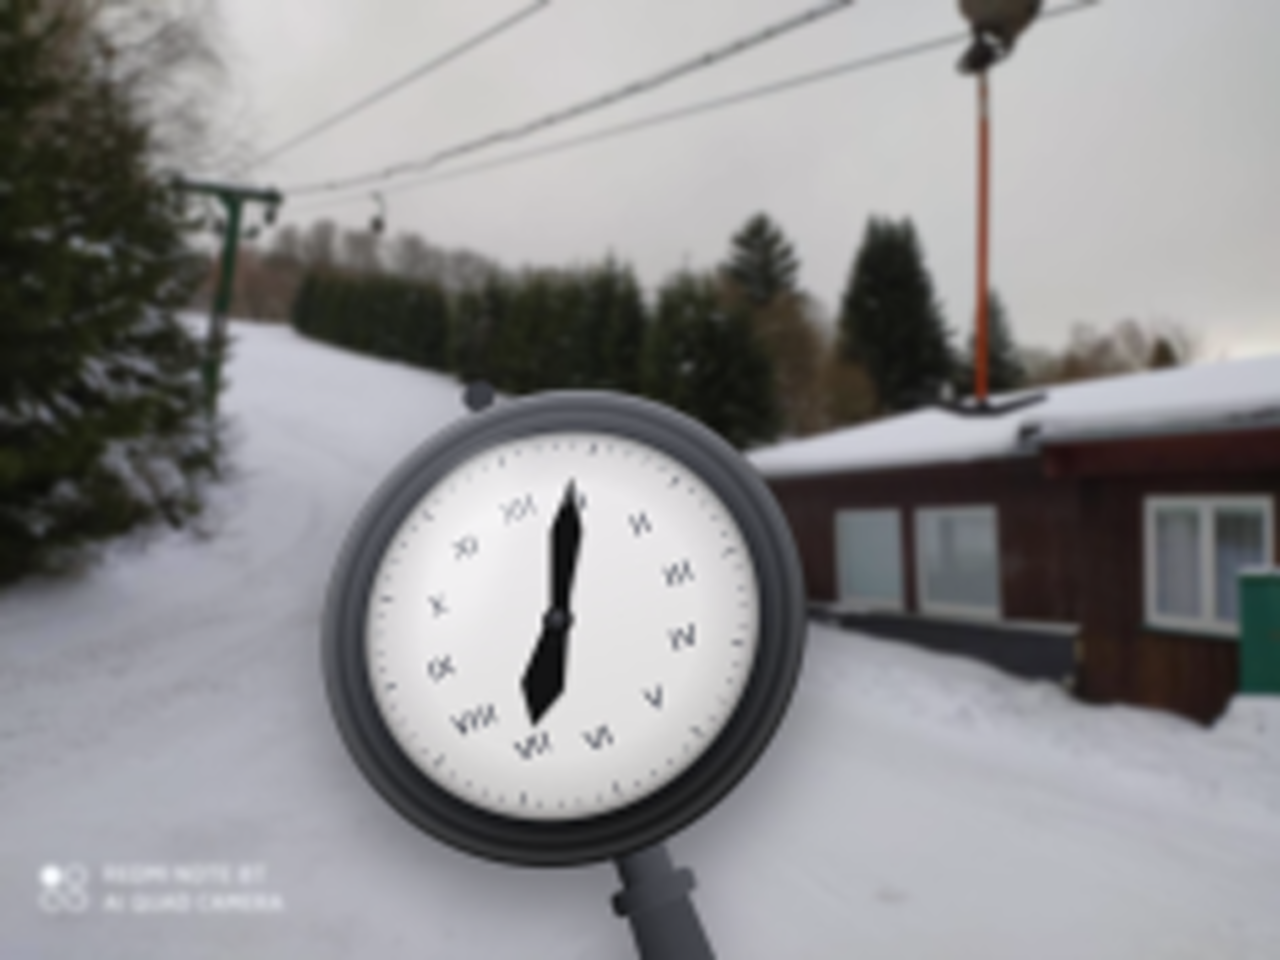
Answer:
{"hour": 7, "minute": 4}
